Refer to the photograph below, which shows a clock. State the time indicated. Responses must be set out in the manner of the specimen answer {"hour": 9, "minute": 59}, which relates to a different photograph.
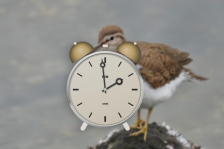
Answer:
{"hour": 1, "minute": 59}
